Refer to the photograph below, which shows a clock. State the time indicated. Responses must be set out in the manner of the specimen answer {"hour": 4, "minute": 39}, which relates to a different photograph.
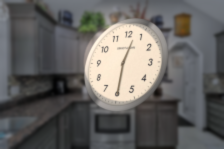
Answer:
{"hour": 12, "minute": 30}
